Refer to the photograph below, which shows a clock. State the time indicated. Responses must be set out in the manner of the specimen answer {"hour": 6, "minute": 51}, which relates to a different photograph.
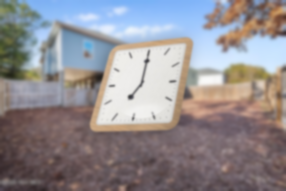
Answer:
{"hour": 7, "minute": 0}
